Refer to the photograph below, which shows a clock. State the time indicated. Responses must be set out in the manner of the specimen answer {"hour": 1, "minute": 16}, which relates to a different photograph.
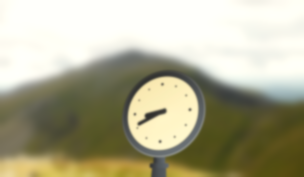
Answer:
{"hour": 8, "minute": 41}
